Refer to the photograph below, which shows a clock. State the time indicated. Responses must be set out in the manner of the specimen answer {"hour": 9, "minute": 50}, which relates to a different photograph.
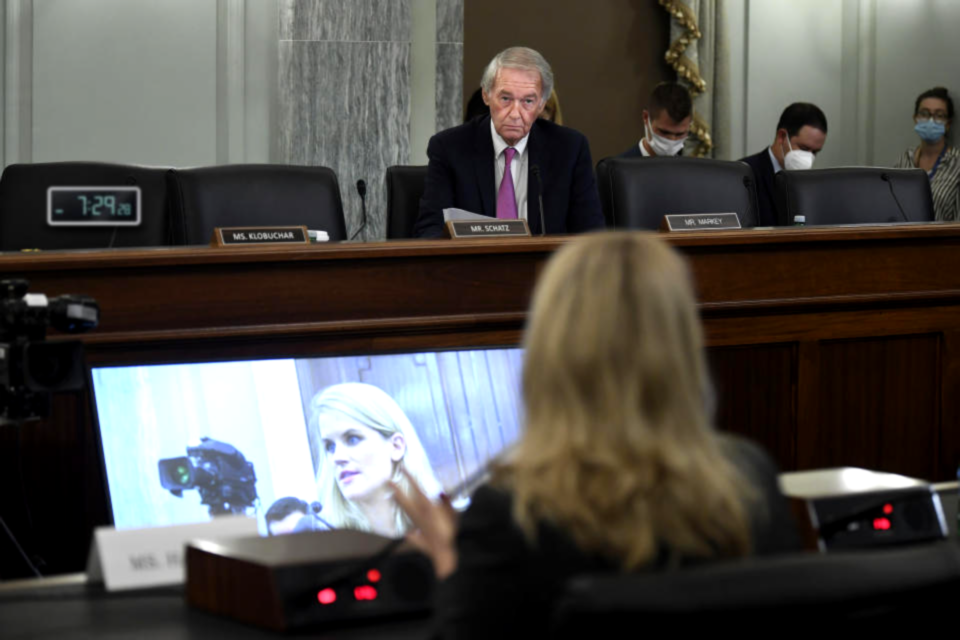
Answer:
{"hour": 7, "minute": 29}
